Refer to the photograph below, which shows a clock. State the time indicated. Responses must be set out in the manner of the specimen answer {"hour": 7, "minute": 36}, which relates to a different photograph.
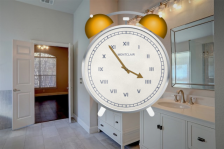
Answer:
{"hour": 3, "minute": 54}
